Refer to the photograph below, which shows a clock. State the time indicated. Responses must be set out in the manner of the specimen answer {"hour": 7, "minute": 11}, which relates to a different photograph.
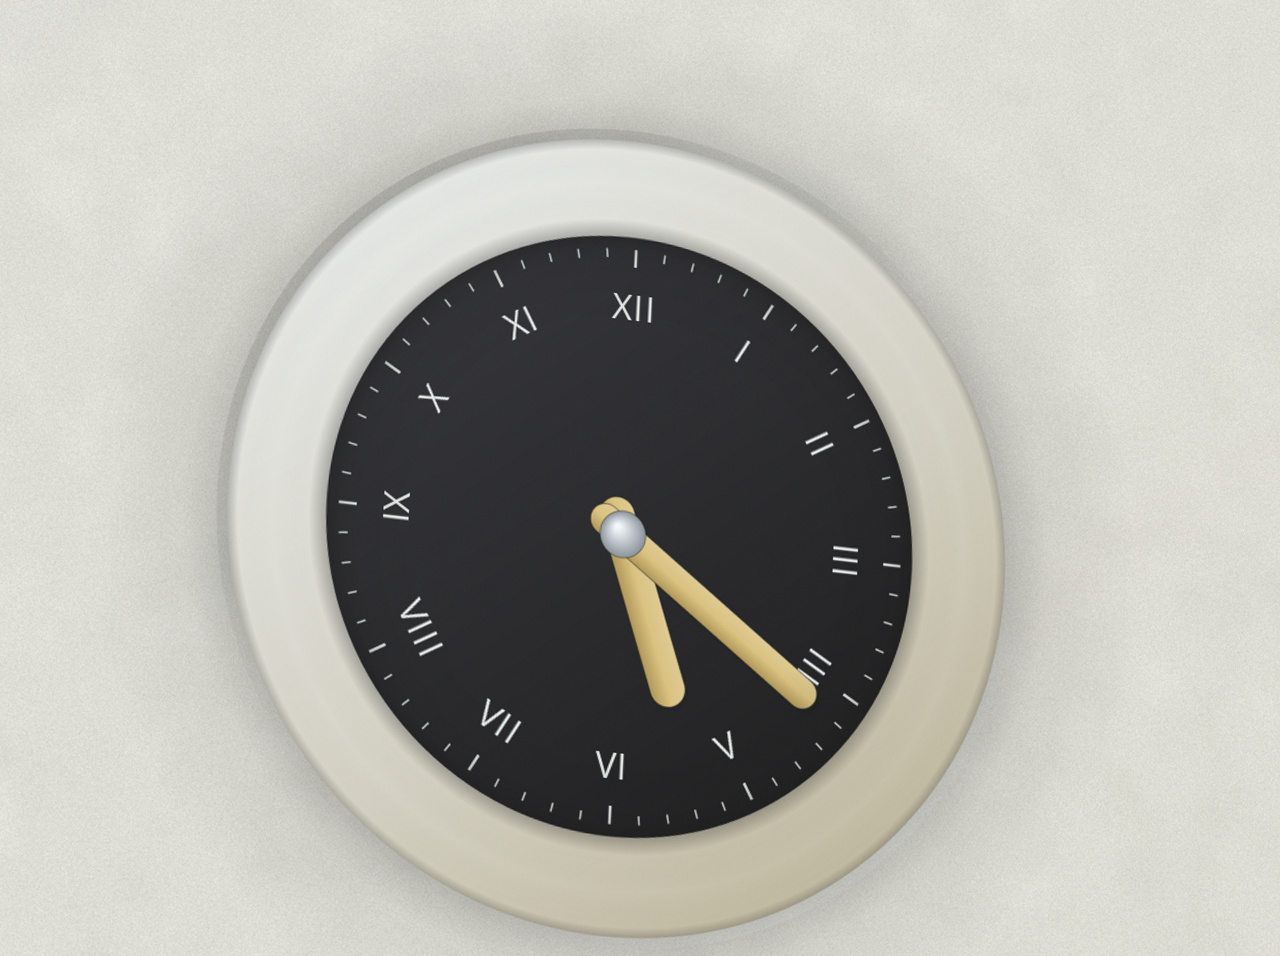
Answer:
{"hour": 5, "minute": 21}
